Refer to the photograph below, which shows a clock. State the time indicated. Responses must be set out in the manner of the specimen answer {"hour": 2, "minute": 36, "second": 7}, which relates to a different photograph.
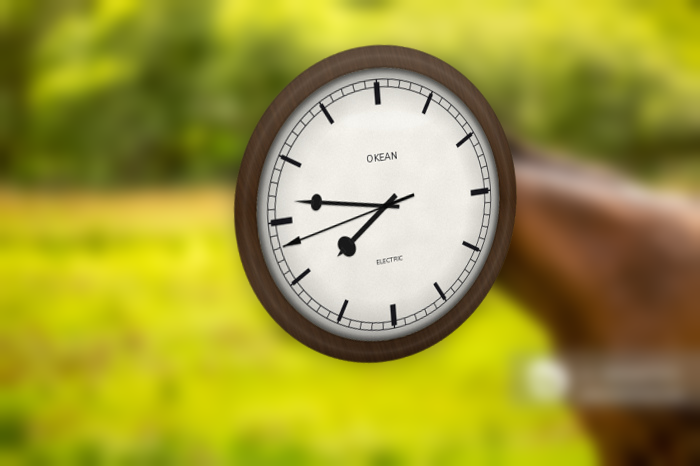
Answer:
{"hour": 7, "minute": 46, "second": 43}
